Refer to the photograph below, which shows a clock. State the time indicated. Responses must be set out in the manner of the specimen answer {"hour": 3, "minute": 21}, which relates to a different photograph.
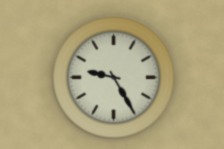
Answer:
{"hour": 9, "minute": 25}
